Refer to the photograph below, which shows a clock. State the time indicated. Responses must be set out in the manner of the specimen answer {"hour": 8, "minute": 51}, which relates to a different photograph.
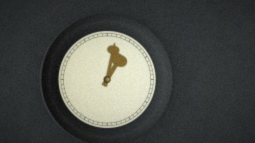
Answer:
{"hour": 1, "minute": 2}
